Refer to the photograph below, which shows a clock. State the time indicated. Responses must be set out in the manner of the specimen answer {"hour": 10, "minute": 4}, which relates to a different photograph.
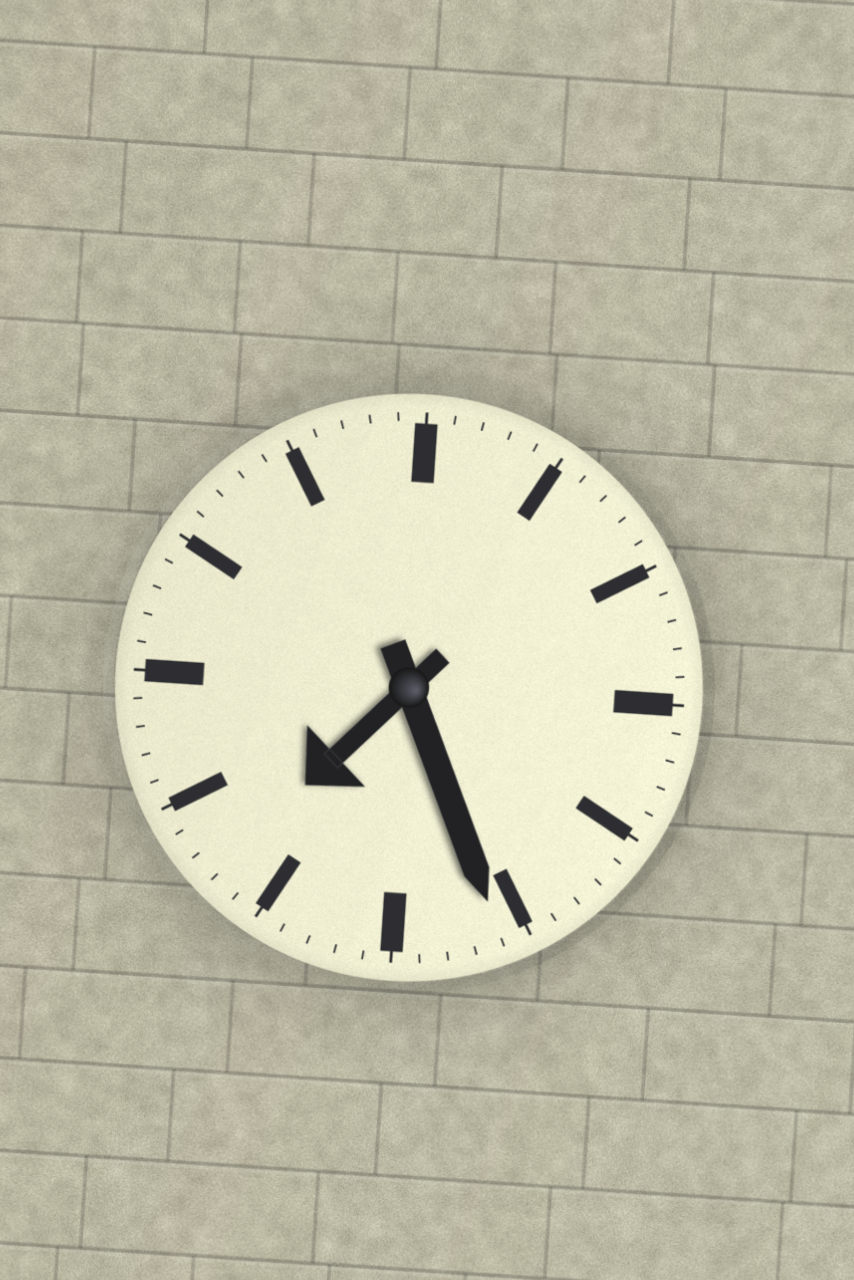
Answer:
{"hour": 7, "minute": 26}
